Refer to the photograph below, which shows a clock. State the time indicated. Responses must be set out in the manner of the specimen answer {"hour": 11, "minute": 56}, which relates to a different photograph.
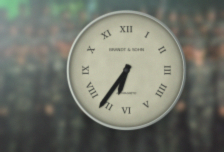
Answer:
{"hour": 6, "minute": 36}
